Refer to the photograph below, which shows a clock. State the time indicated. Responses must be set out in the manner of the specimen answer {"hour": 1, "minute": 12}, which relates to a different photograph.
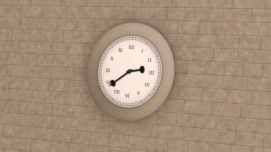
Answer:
{"hour": 2, "minute": 39}
